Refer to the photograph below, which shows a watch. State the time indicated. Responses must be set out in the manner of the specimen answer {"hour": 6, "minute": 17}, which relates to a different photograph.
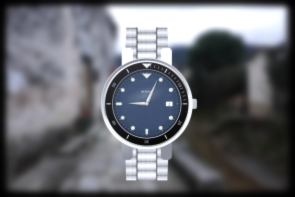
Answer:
{"hour": 9, "minute": 4}
